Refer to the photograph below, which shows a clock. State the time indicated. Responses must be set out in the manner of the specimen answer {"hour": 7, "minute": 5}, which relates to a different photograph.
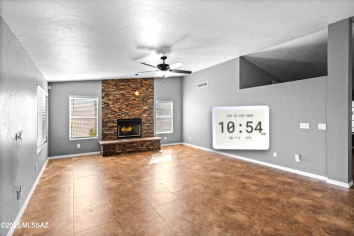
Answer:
{"hour": 10, "minute": 54}
